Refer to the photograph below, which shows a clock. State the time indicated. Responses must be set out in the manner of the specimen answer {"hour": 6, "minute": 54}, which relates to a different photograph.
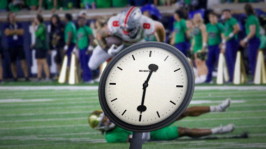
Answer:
{"hour": 12, "minute": 30}
